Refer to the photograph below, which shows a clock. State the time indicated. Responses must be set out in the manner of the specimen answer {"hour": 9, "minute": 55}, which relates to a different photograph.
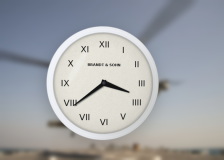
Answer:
{"hour": 3, "minute": 39}
